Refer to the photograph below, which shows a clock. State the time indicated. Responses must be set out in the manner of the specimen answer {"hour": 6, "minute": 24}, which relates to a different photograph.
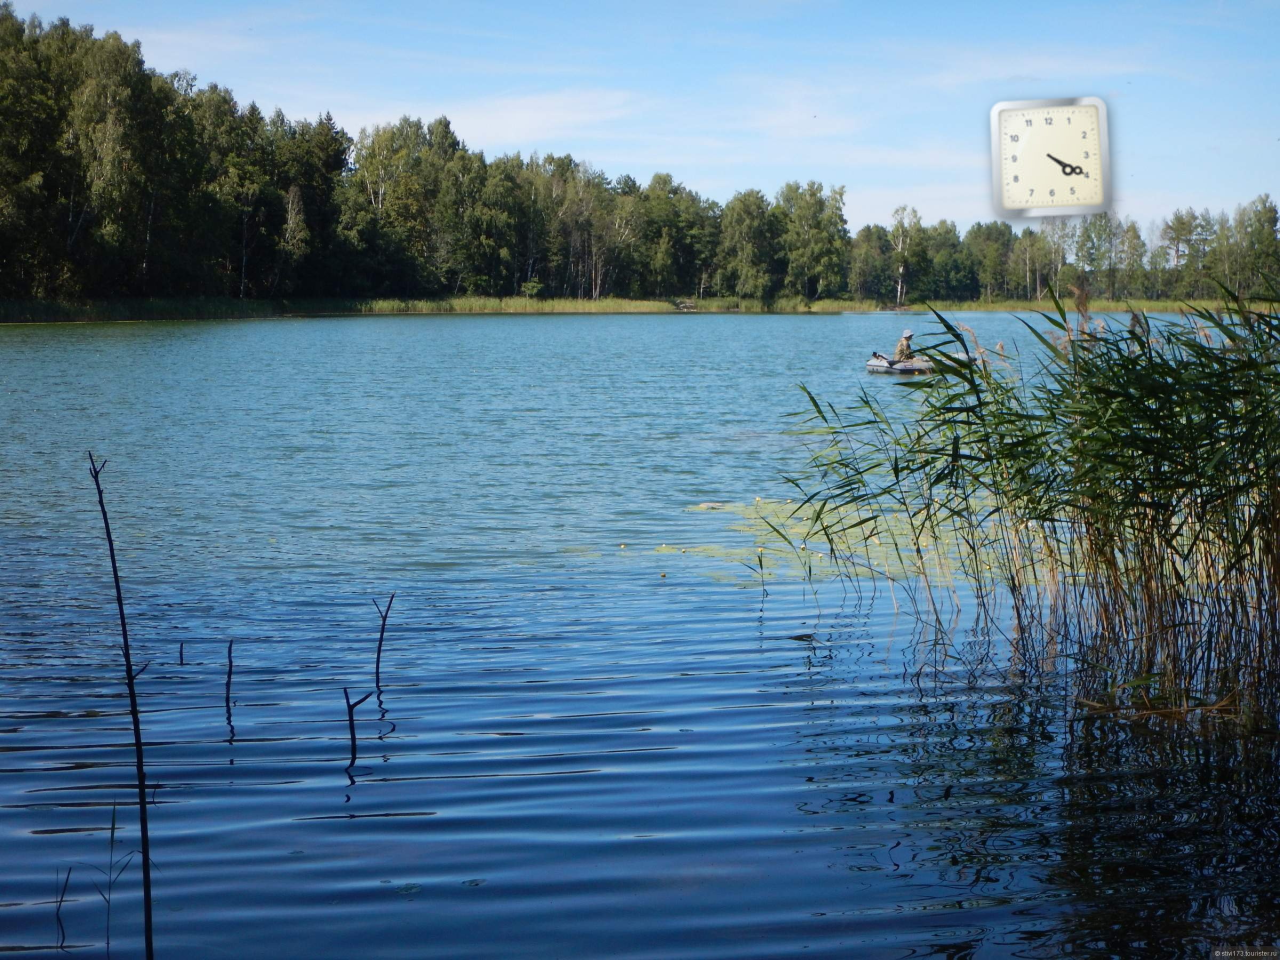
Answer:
{"hour": 4, "minute": 20}
